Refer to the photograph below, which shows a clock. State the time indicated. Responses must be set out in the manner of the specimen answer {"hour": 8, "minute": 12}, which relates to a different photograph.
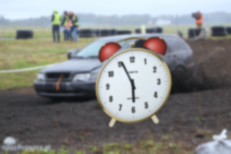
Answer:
{"hour": 5, "minute": 56}
